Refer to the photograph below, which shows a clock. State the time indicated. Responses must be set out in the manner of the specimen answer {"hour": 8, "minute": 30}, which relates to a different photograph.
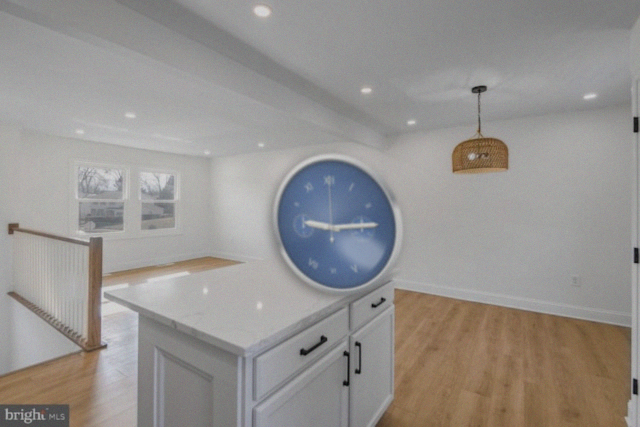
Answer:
{"hour": 9, "minute": 14}
